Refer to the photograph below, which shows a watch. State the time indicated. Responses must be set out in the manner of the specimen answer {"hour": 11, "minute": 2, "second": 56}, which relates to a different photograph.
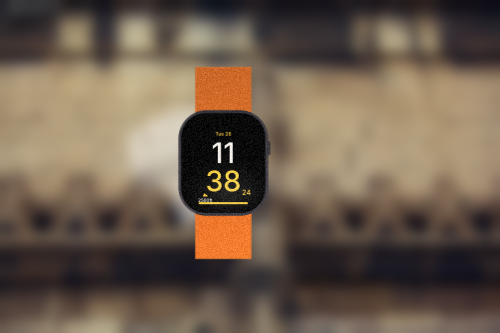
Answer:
{"hour": 11, "minute": 38, "second": 24}
